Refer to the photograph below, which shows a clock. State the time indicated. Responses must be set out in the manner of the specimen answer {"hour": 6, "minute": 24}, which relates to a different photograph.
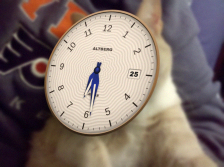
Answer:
{"hour": 6, "minute": 29}
